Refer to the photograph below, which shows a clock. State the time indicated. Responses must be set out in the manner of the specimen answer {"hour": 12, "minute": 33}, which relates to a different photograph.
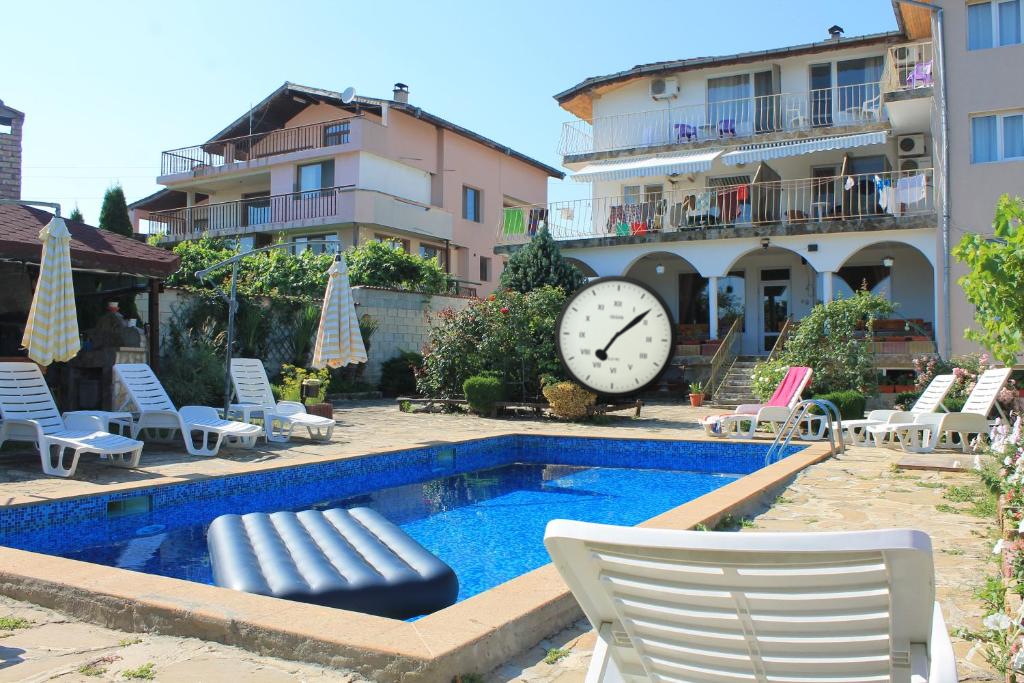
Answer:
{"hour": 7, "minute": 8}
